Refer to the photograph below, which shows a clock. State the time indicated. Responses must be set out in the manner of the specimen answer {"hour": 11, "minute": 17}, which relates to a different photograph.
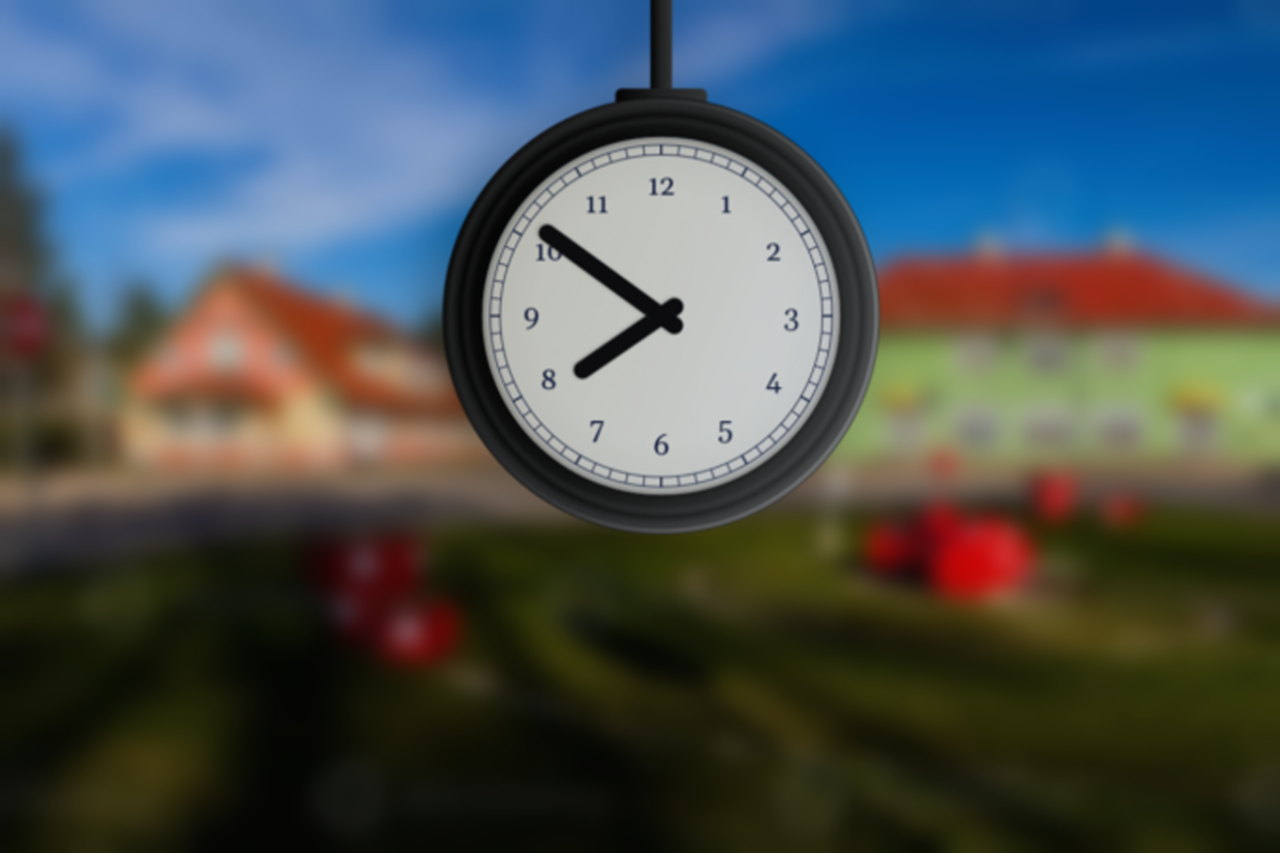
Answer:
{"hour": 7, "minute": 51}
